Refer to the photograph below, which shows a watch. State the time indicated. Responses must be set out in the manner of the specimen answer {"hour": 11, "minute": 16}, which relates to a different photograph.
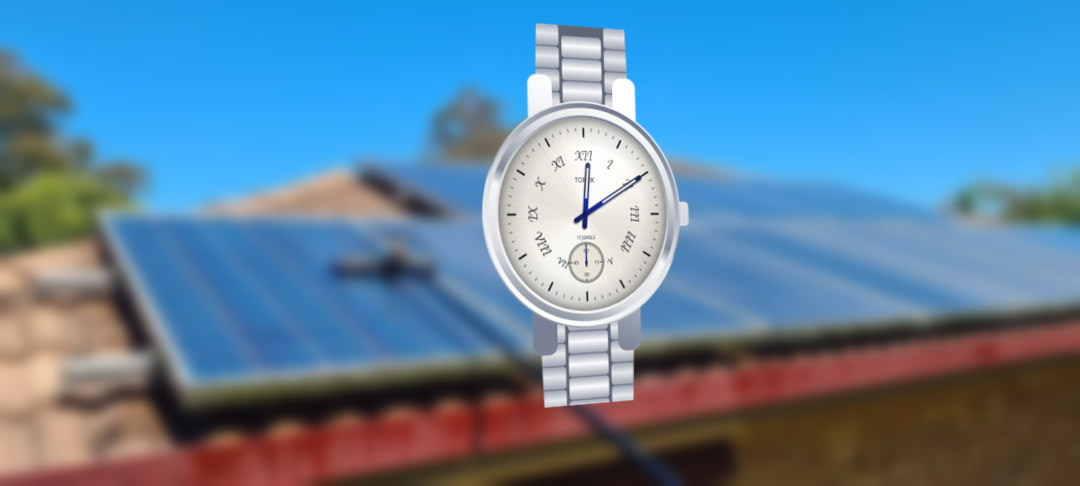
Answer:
{"hour": 12, "minute": 10}
